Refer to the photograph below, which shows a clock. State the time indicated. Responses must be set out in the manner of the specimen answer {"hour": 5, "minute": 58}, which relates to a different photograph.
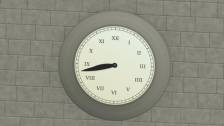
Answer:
{"hour": 8, "minute": 43}
